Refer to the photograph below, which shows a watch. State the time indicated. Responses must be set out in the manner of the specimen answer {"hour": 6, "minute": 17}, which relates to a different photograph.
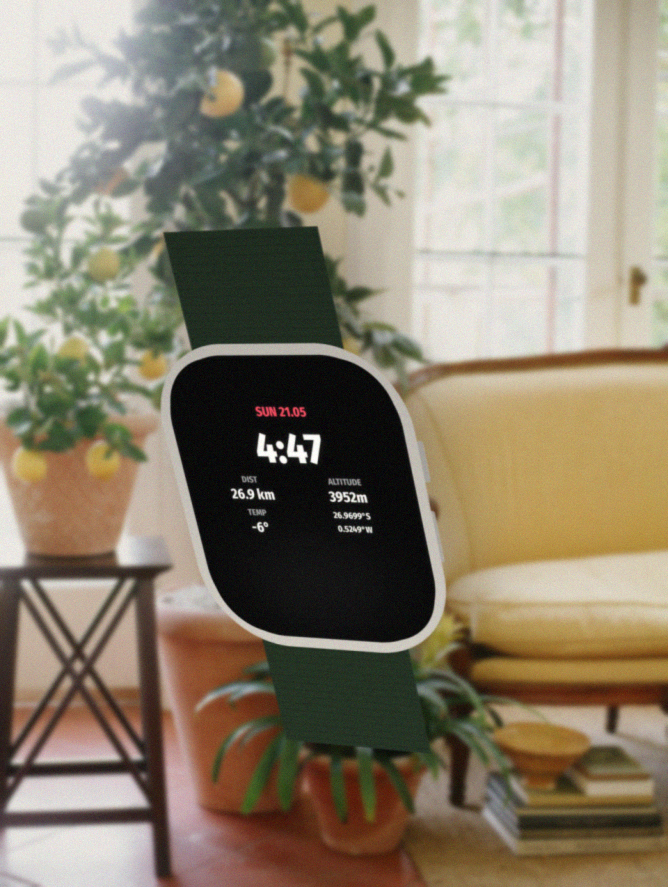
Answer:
{"hour": 4, "minute": 47}
